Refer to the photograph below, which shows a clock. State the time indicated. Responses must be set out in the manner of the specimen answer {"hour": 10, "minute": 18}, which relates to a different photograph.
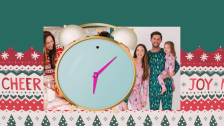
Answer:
{"hour": 6, "minute": 7}
